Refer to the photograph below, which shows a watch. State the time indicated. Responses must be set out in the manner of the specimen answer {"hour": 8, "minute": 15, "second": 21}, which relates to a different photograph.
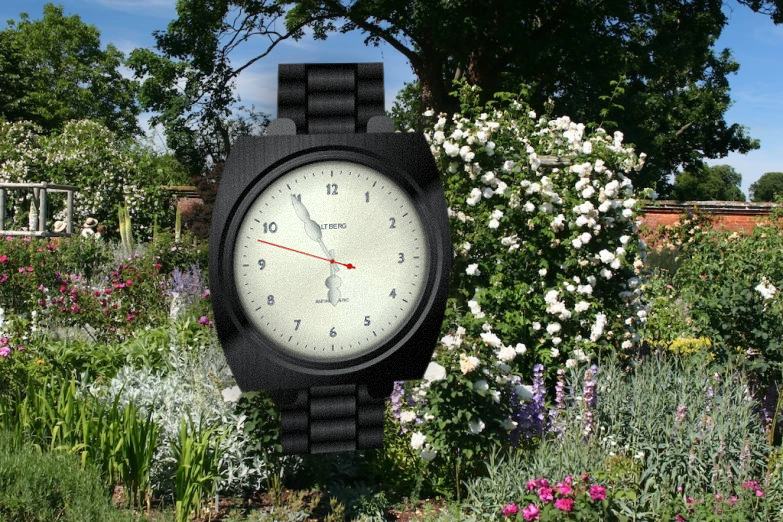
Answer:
{"hour": 5, "minute": 54, "second": 48}
